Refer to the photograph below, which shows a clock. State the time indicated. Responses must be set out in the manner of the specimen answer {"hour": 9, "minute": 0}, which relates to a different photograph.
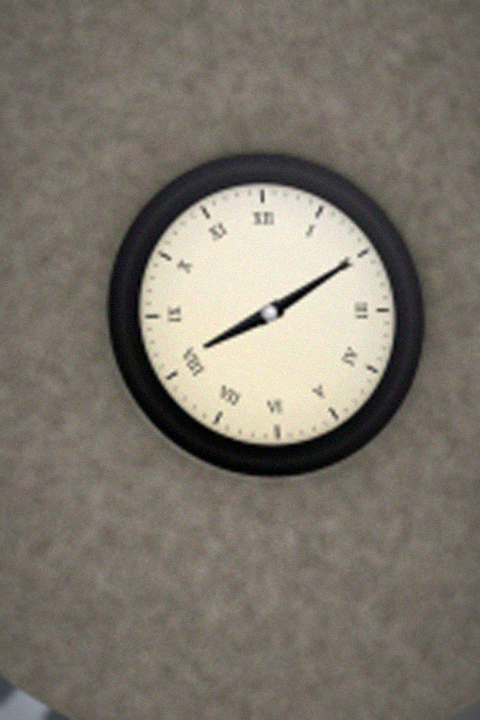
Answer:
{"hour": 8, "minute": 10}
